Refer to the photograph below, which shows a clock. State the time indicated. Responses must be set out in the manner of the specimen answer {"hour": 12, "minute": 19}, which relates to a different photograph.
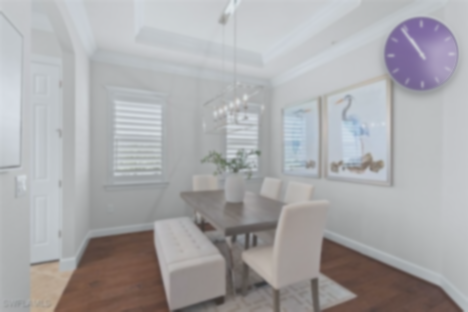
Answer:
{"hour": 10, "minute": 54}
